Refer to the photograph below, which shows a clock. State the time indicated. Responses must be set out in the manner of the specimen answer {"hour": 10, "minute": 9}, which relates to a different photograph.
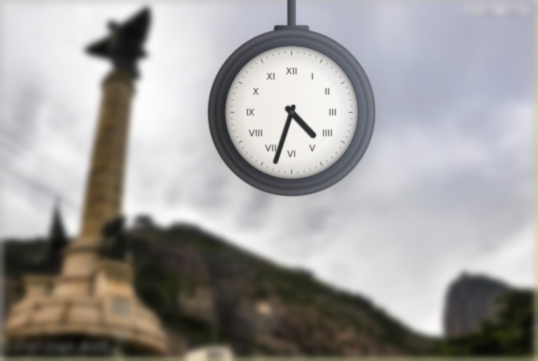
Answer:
{"hour": 4, "minute": 33}
